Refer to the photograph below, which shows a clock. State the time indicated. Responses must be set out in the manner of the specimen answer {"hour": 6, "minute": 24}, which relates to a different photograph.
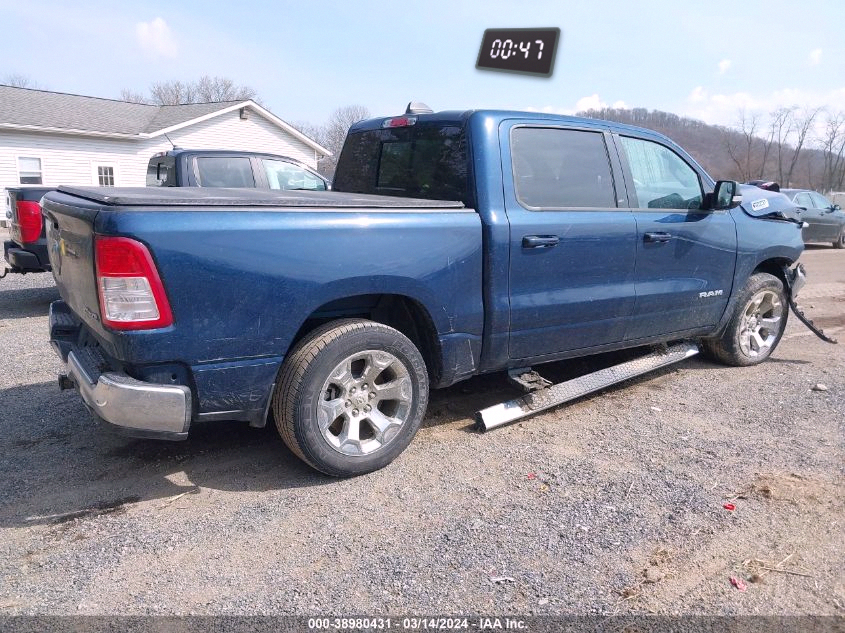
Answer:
{"hour": 0, "minute": 47}
